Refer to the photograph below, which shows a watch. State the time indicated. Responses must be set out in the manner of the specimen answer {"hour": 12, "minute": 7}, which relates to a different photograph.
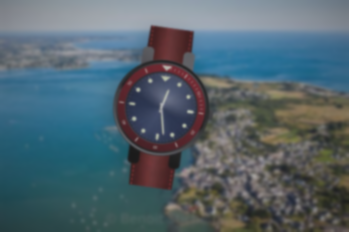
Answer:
{"hour": 12, "minute": 28}
